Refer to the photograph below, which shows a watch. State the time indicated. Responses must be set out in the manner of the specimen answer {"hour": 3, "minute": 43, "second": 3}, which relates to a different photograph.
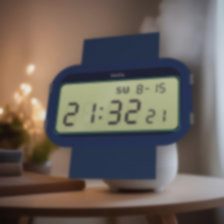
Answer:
{"hour": 21, "minute": 32, "second": 21}
